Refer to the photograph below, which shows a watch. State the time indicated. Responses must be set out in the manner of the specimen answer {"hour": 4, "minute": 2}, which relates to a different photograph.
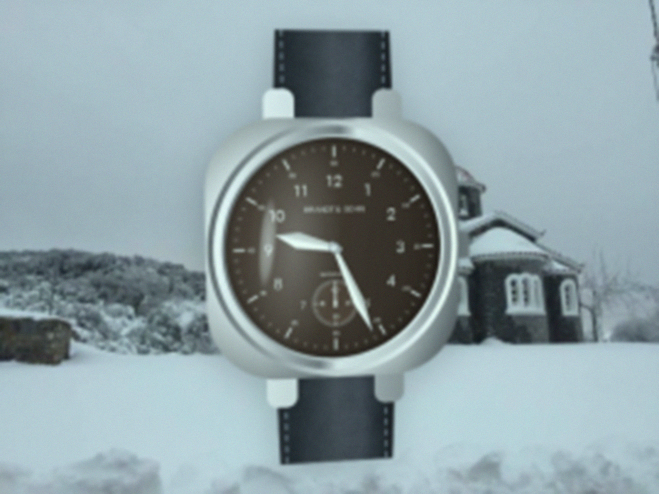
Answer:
{"hour": 9, "minute": 26}
